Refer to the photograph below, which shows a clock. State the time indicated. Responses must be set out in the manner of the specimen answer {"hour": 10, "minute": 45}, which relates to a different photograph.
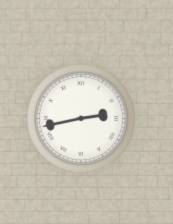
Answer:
{"hour": 2, "minute": 43}
